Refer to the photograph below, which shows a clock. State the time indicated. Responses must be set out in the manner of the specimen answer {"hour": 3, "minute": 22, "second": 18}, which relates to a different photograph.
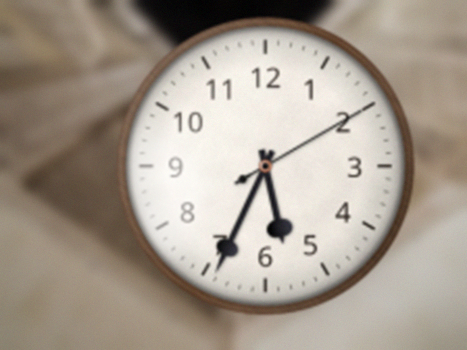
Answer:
{"hour": 5, "minute": 34, "second": 10}
